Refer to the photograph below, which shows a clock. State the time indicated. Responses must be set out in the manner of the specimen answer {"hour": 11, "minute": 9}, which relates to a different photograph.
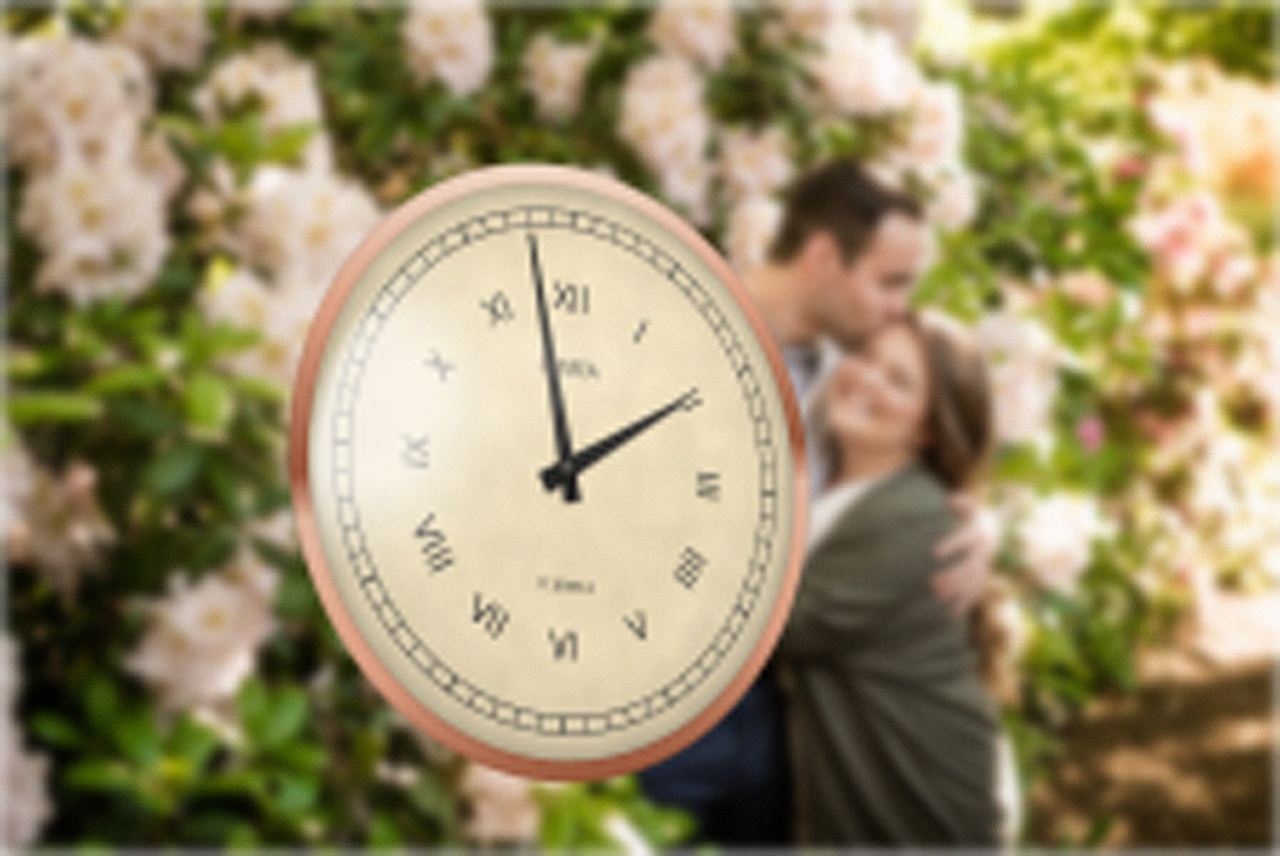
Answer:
{"hour": 1, "minute": 58}
